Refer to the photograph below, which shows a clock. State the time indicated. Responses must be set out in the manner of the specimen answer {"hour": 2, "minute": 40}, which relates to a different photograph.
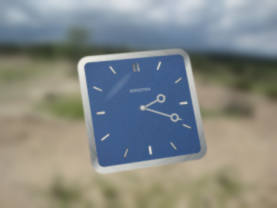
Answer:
{"hour": 2, "minute": 19}
